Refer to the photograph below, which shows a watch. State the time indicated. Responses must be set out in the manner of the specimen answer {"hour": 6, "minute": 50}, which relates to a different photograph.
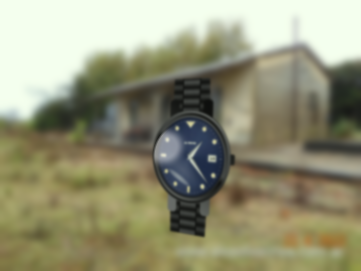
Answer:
{"hour": 1, "minute": 23}
